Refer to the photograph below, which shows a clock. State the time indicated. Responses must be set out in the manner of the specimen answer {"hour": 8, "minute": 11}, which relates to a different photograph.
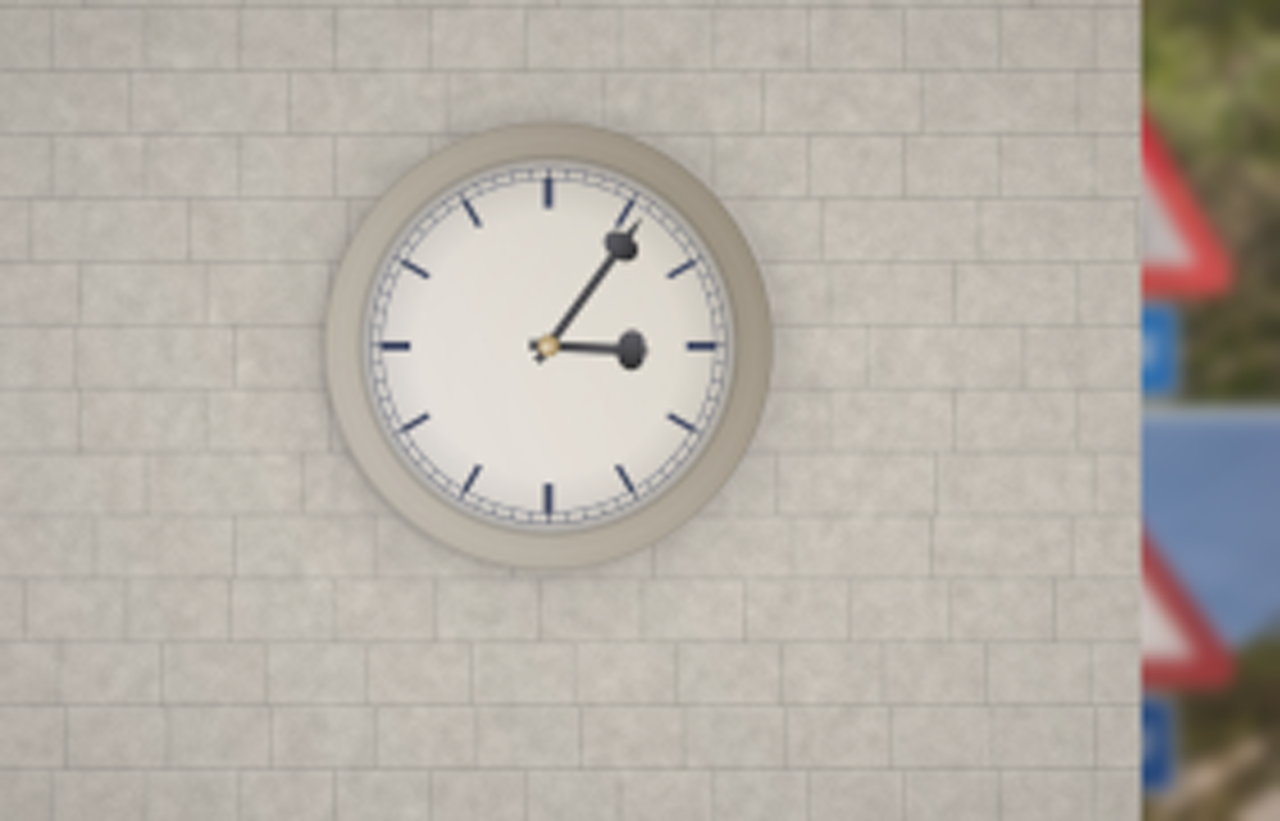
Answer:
{"hour": 3, "minute": 6}
